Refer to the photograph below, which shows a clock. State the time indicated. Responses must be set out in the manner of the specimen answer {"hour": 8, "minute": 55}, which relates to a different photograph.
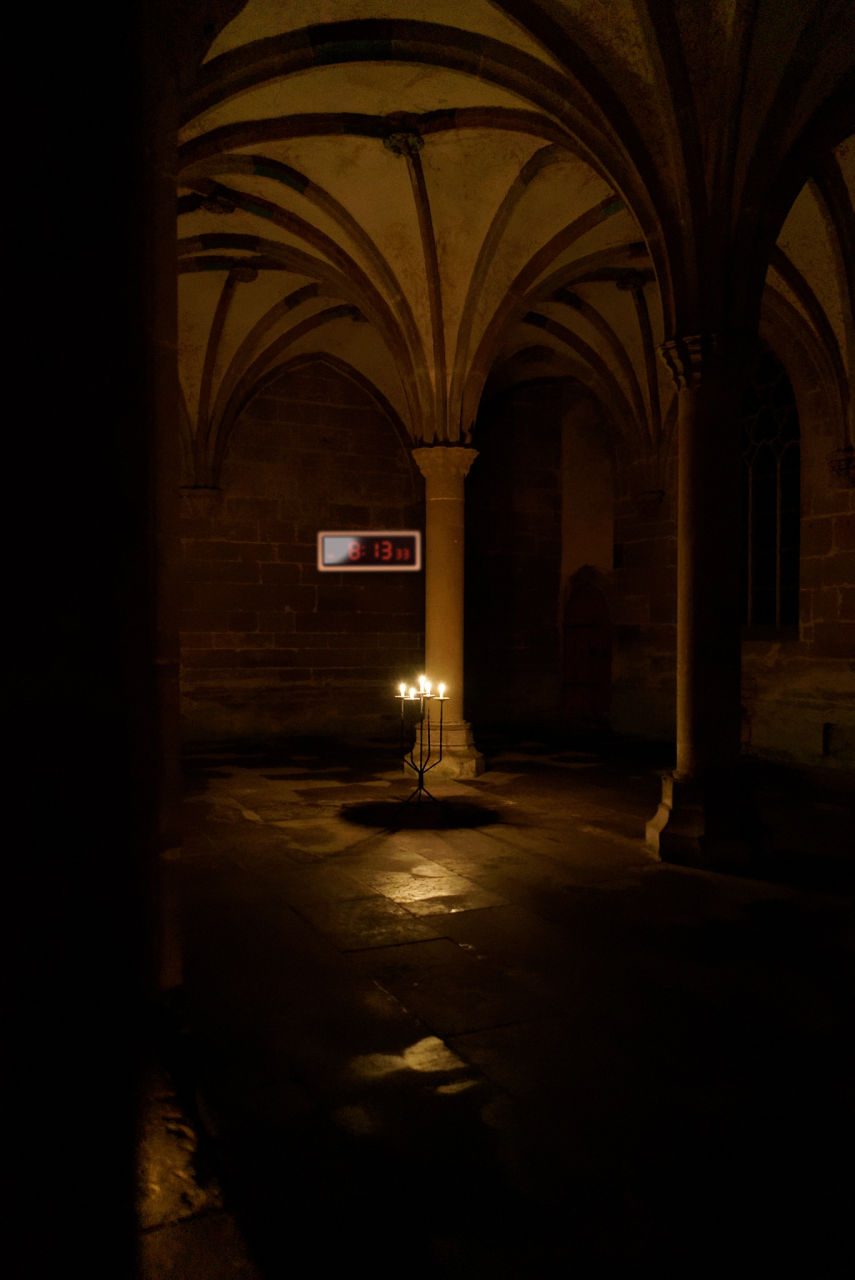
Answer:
{"hour": 8, "minute": 13}
